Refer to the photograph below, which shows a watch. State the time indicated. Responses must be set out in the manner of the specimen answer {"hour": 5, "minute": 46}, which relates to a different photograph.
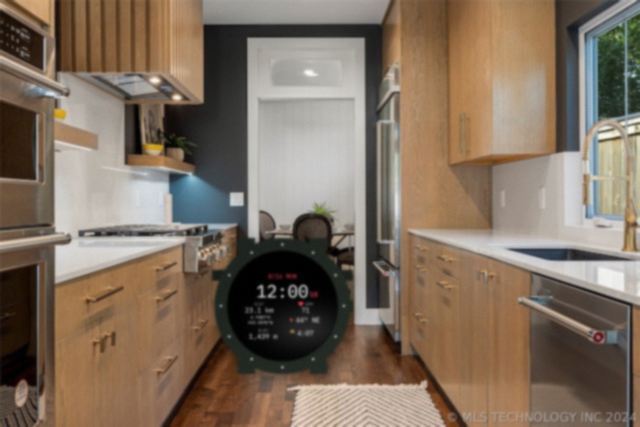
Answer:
{"hour": 12, "minute": 0}
